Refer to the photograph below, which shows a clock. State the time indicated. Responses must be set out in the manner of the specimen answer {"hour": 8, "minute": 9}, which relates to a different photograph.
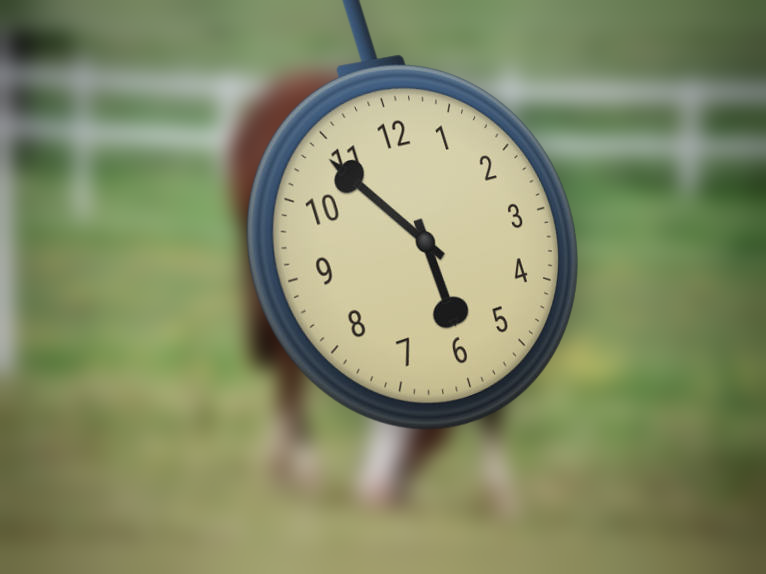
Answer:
{"hour": 5, "minute": 54}
